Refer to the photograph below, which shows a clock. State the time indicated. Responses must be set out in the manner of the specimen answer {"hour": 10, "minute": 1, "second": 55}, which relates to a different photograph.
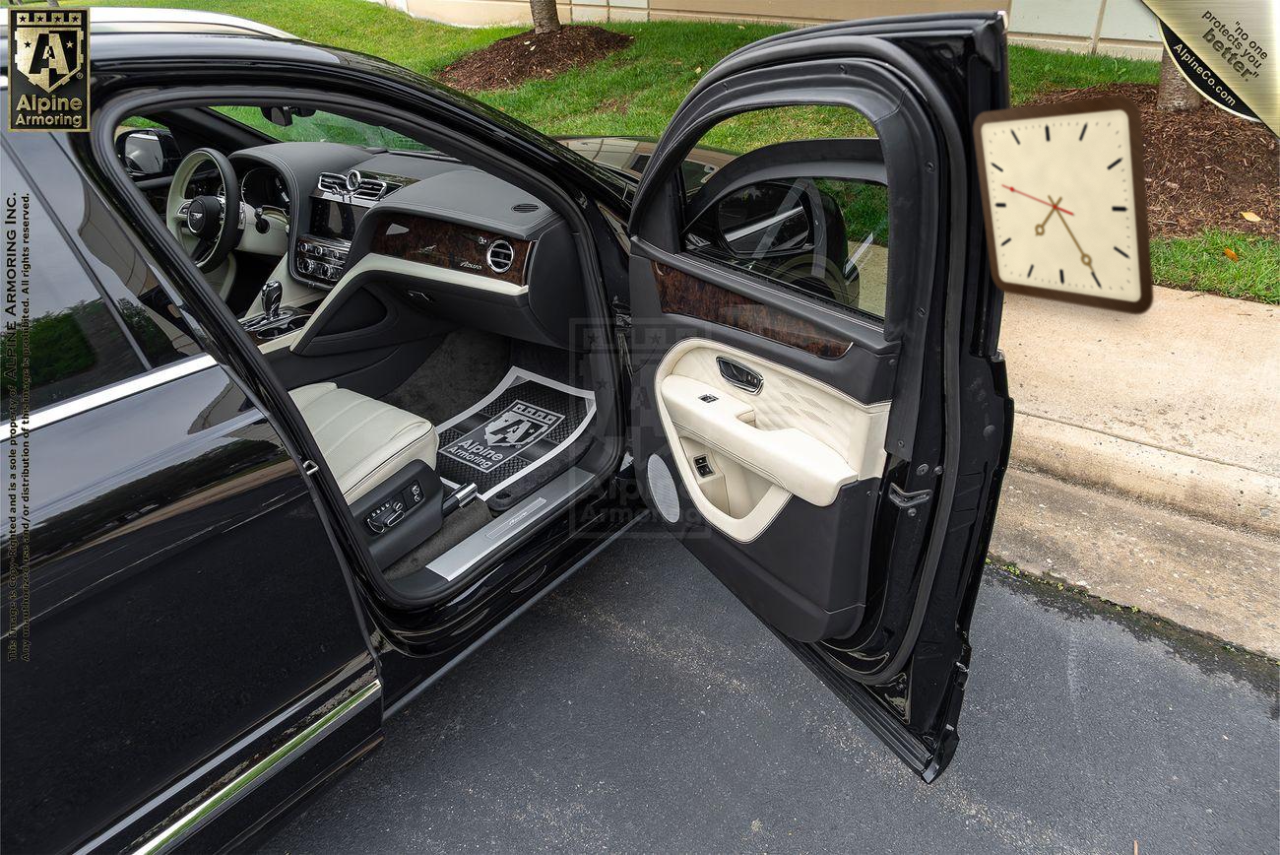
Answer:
{"hour": 7, "minute": 24, "second": 48}
